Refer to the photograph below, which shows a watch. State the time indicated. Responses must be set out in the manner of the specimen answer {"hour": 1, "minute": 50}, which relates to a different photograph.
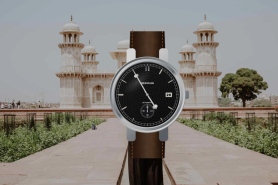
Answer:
{"hour": 4, "minute": 55}
